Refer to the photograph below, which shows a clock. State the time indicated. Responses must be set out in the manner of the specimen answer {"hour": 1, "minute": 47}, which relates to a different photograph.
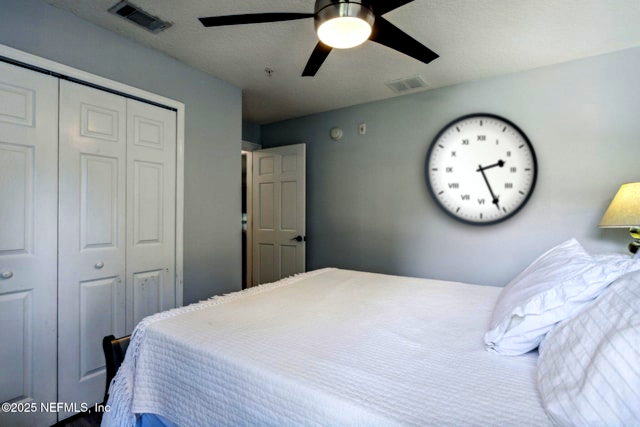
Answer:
{"hour": 2, "minute": 26}
